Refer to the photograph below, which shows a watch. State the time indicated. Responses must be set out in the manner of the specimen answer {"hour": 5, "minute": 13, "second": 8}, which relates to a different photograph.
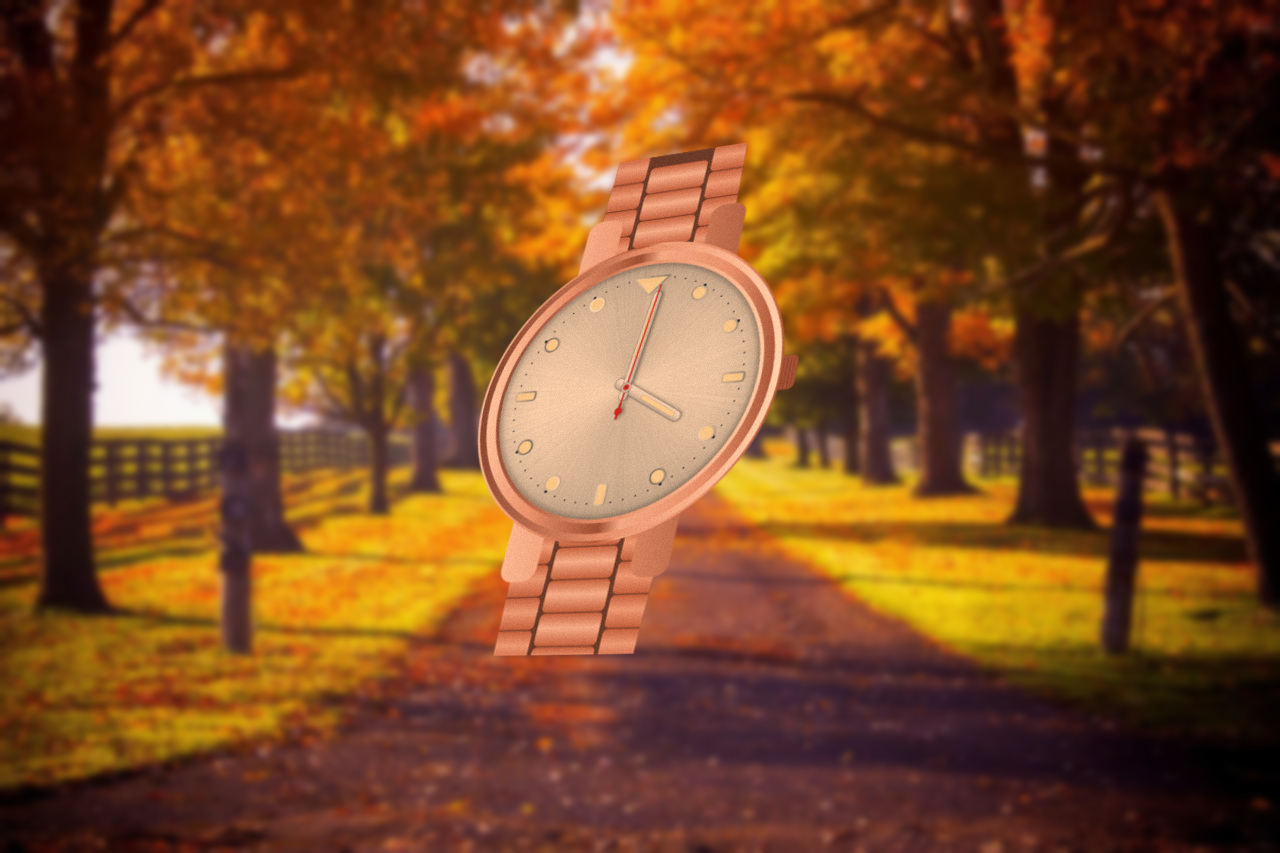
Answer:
{"hour": 4, "minute": 1, "second": 1}
